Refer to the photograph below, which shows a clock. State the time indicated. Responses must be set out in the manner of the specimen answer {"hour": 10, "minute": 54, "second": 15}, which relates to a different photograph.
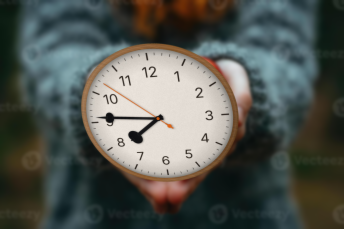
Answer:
{"hour": 7, "minute": 45, "second": 52}
